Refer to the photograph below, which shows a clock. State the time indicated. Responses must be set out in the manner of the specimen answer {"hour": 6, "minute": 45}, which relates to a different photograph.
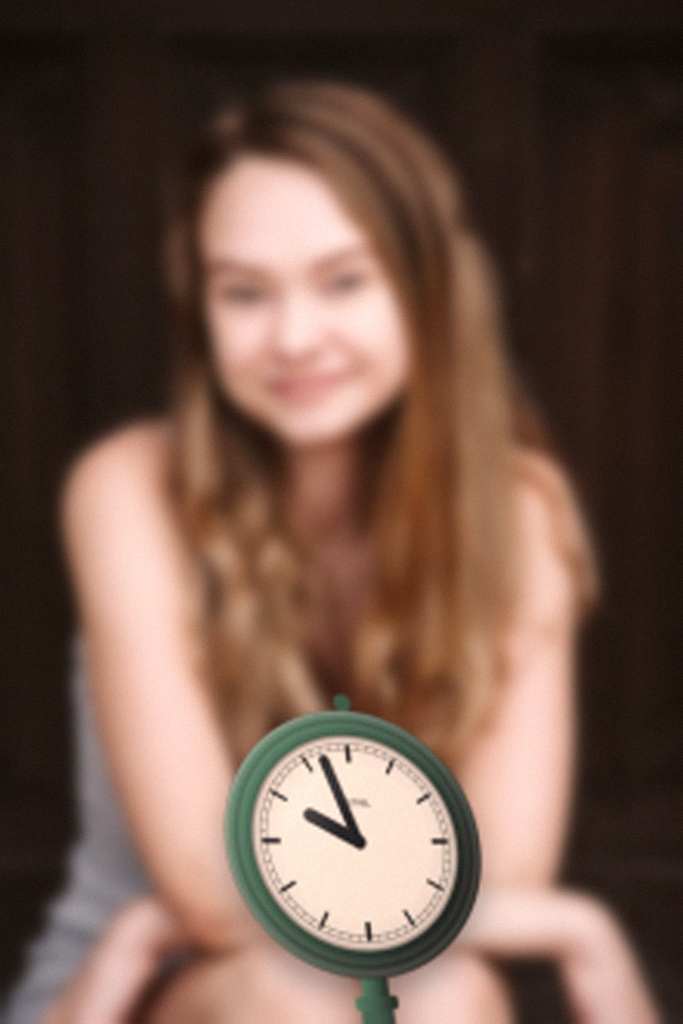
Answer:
{"hour": 9, "minute": 57}
